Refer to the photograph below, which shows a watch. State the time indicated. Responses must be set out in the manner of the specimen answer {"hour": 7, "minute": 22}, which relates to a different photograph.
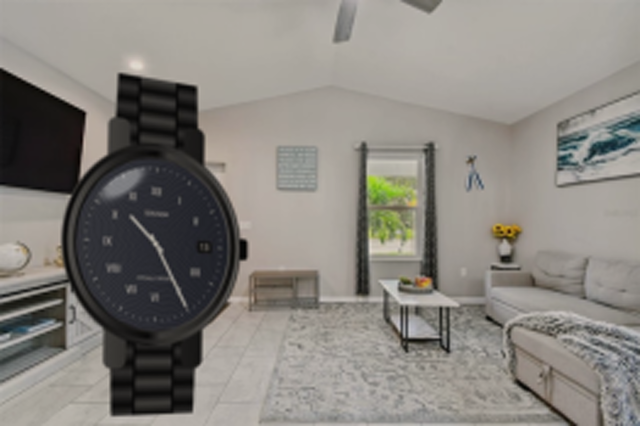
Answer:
{"hour": 10, "minute": 25}
